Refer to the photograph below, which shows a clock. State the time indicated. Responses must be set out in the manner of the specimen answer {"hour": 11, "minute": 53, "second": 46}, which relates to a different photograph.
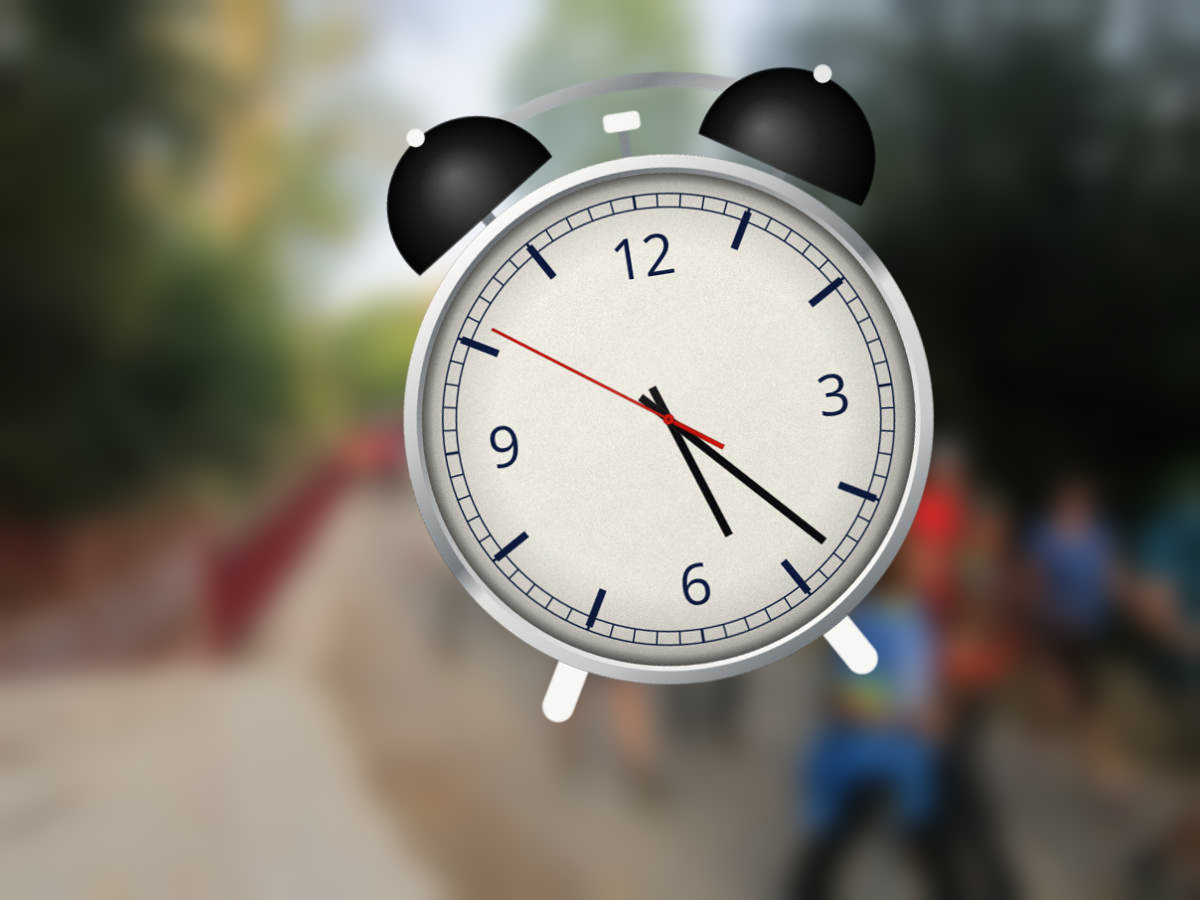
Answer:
{"hour": 5, "minute": 22, "second": 51}
